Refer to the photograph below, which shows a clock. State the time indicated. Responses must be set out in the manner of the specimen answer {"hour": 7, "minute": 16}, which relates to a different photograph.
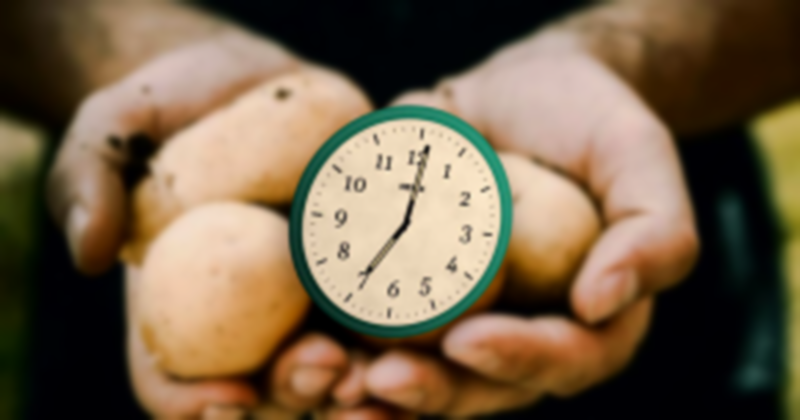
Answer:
{"hour": 7, "minute": 1}
